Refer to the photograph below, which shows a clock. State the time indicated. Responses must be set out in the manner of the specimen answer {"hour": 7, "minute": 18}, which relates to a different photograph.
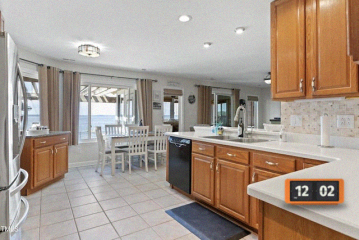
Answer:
{"hour": 12, "minute": 2}
